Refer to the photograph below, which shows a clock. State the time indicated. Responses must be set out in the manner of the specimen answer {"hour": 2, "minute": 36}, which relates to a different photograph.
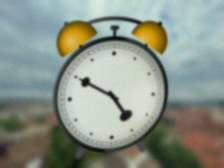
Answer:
{"hour": 4, "minute": 50}
